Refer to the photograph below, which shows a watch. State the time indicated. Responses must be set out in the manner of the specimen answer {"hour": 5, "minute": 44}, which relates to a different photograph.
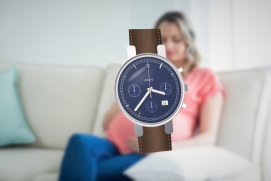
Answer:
{"hour": 3, "minute": 37}
